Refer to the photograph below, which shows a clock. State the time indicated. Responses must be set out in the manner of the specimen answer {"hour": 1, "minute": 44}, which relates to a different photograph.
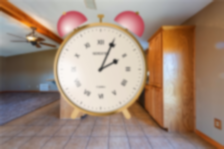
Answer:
{"hour": 2, "minute": 4}
